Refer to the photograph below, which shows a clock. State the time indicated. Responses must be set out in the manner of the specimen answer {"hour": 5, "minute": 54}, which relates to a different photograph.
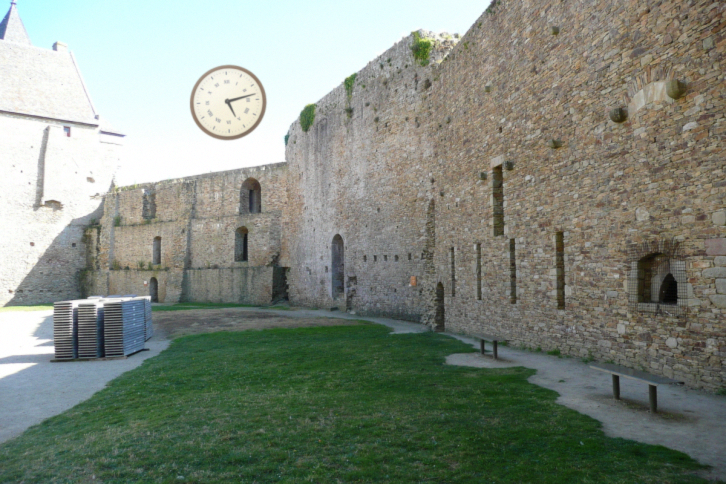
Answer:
{"hour": 5, "minute": 13}
